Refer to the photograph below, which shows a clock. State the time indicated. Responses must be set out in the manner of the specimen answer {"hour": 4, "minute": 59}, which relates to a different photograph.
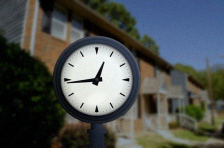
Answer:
{"hour": 12, "minute": 44}
